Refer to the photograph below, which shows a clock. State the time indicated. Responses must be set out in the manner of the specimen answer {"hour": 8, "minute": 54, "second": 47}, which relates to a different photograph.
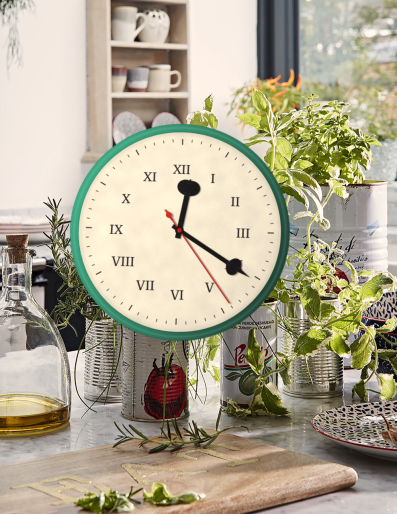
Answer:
{"hour": 12, "minute": 20, "second": 24}
